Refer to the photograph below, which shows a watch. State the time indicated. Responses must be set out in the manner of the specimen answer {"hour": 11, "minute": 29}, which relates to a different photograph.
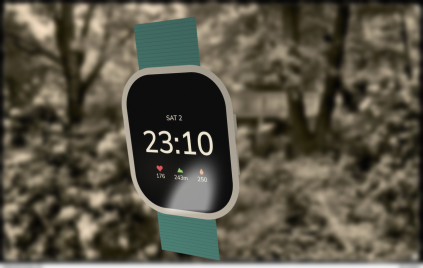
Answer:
{"hour": 23, "minute": 10}
